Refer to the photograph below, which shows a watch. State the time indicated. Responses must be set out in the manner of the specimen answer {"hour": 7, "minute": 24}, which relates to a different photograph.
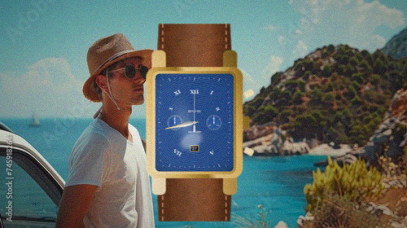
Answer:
{"hour": 8, "minute": 43}
